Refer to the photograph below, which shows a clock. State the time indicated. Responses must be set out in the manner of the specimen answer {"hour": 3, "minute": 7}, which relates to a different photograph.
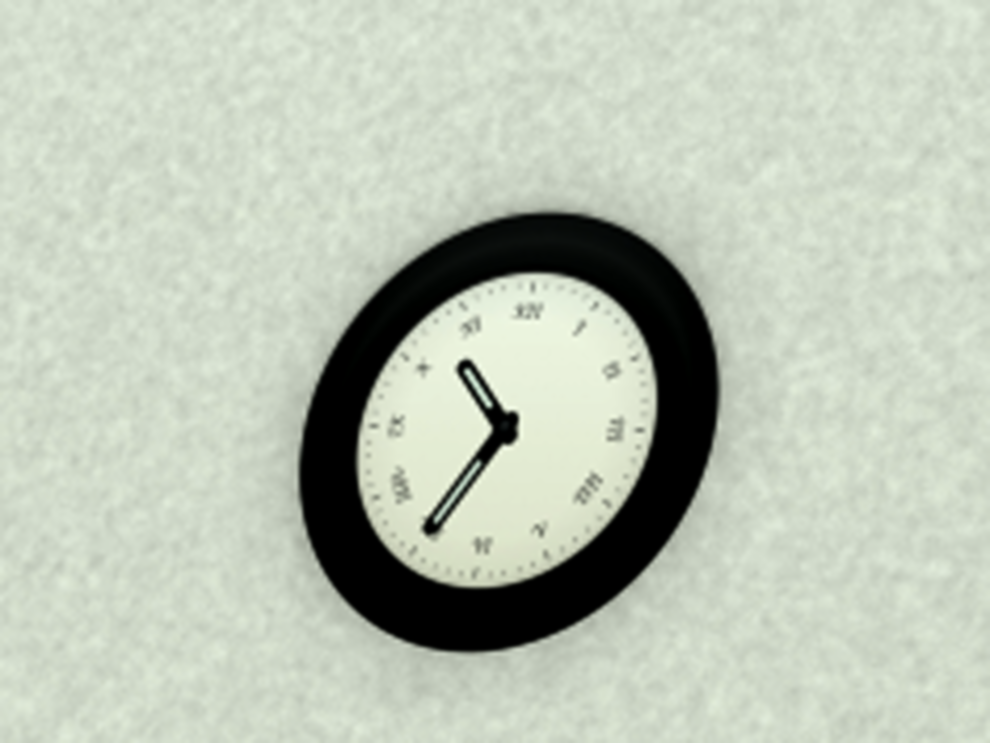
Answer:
{"hour": 10, "minute": 35}
